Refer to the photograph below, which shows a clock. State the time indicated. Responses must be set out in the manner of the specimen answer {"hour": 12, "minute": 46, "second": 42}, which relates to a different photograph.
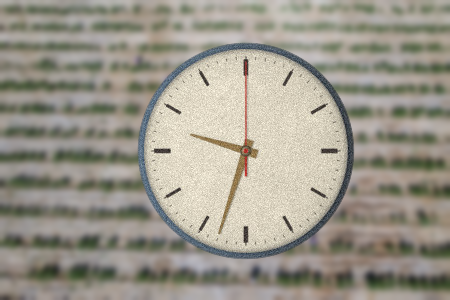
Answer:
{"hour": 9, "minute": 33, "second": 0}
